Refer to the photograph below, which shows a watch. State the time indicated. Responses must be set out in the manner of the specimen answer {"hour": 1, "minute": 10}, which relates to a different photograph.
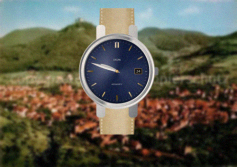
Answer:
{"hour": 9, "minute": 48}
